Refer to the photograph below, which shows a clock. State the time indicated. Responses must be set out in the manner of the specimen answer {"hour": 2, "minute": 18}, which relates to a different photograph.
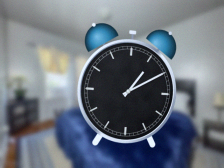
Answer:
{"hour": 1, "minute": 10}
